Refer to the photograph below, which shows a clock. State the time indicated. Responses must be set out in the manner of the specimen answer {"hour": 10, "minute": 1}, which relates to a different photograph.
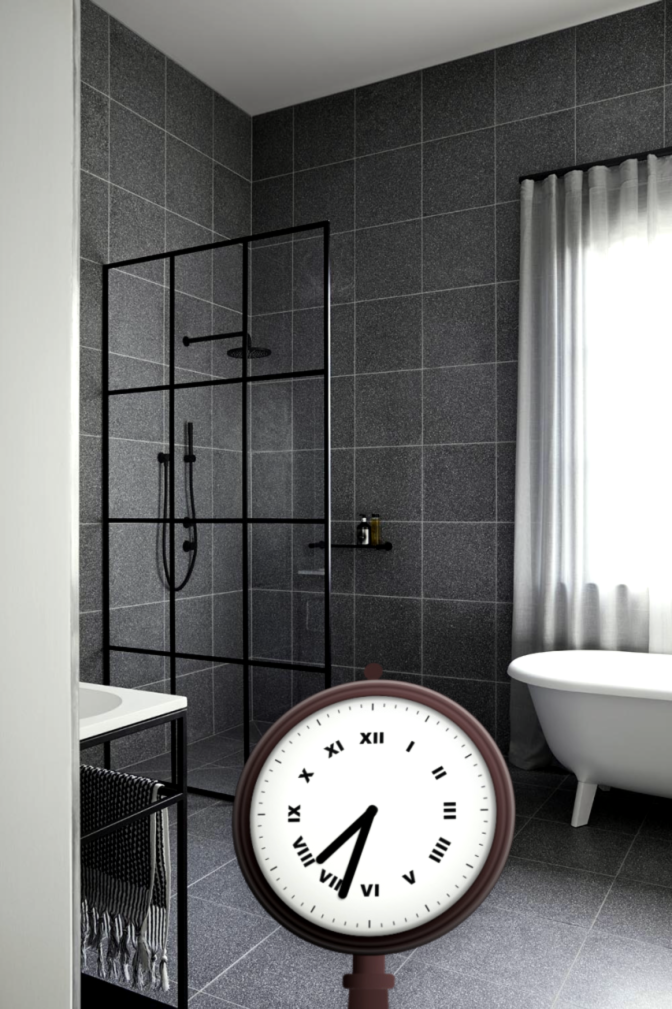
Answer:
{"hour": 7, "minute": 33}
